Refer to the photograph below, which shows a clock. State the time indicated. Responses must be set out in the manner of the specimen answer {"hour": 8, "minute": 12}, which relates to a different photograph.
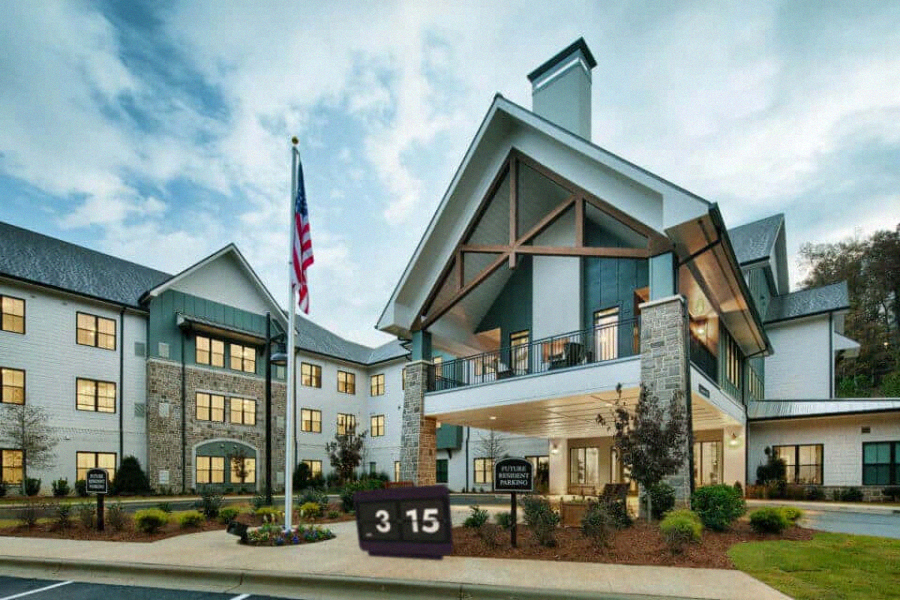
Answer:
{"hour": 3, "minute": 15}
